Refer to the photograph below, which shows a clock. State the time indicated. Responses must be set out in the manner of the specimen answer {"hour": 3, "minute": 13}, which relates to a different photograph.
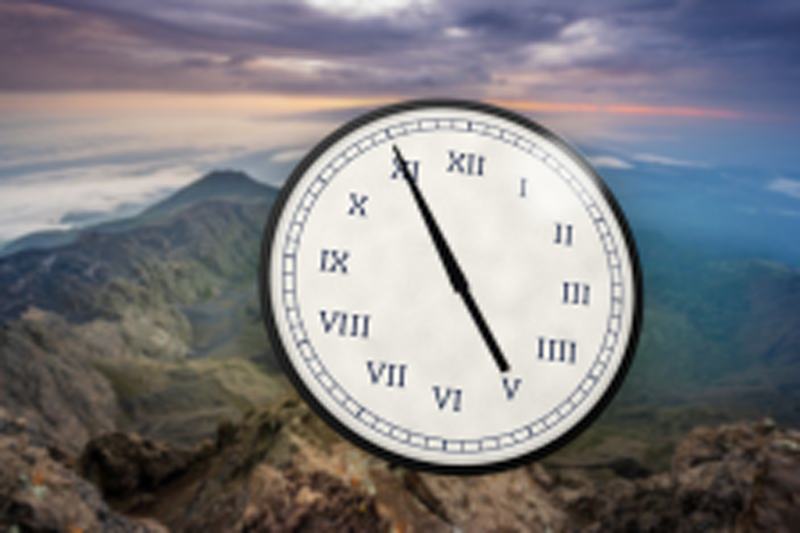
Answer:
{"hour": 4, "minute": 55}
